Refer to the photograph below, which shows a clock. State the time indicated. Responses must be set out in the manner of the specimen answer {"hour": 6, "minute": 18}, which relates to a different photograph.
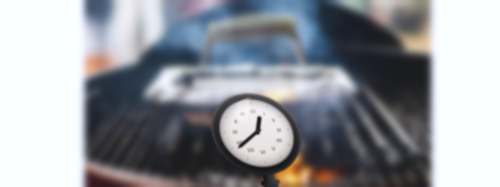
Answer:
{"hour": 12, "minute": 39}
